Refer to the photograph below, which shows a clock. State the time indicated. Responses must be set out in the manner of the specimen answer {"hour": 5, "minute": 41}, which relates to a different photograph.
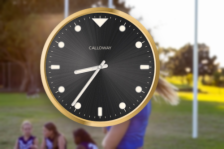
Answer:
{"hour": 8, "minute": 36}
